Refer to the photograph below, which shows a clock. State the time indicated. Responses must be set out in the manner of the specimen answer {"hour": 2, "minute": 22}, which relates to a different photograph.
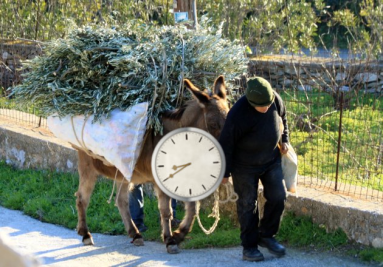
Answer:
{"hour": 8, "minute": 40}
